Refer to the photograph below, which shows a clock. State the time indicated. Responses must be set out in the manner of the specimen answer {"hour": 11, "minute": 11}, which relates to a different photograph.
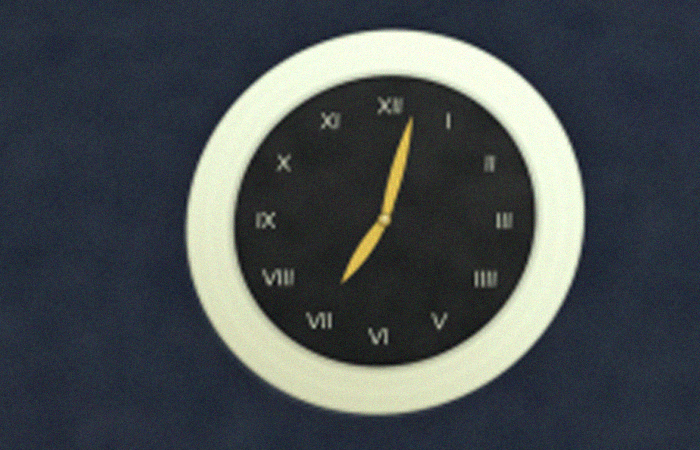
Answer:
{"hour": 7, "minute": 2}
